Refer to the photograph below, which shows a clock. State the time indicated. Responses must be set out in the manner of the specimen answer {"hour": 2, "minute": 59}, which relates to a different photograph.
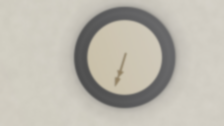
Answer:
{"hour": 6, "minute": 33}
